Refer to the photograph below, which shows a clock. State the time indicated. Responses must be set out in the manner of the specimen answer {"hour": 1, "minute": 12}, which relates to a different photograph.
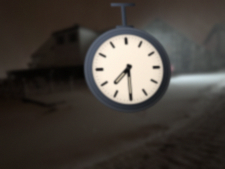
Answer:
{"hour": 7, "minute": 30}
